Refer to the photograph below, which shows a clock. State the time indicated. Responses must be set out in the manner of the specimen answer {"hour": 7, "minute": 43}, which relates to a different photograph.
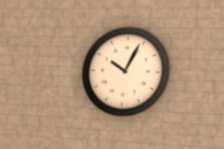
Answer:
{"hour": 10, "minute": 4}
